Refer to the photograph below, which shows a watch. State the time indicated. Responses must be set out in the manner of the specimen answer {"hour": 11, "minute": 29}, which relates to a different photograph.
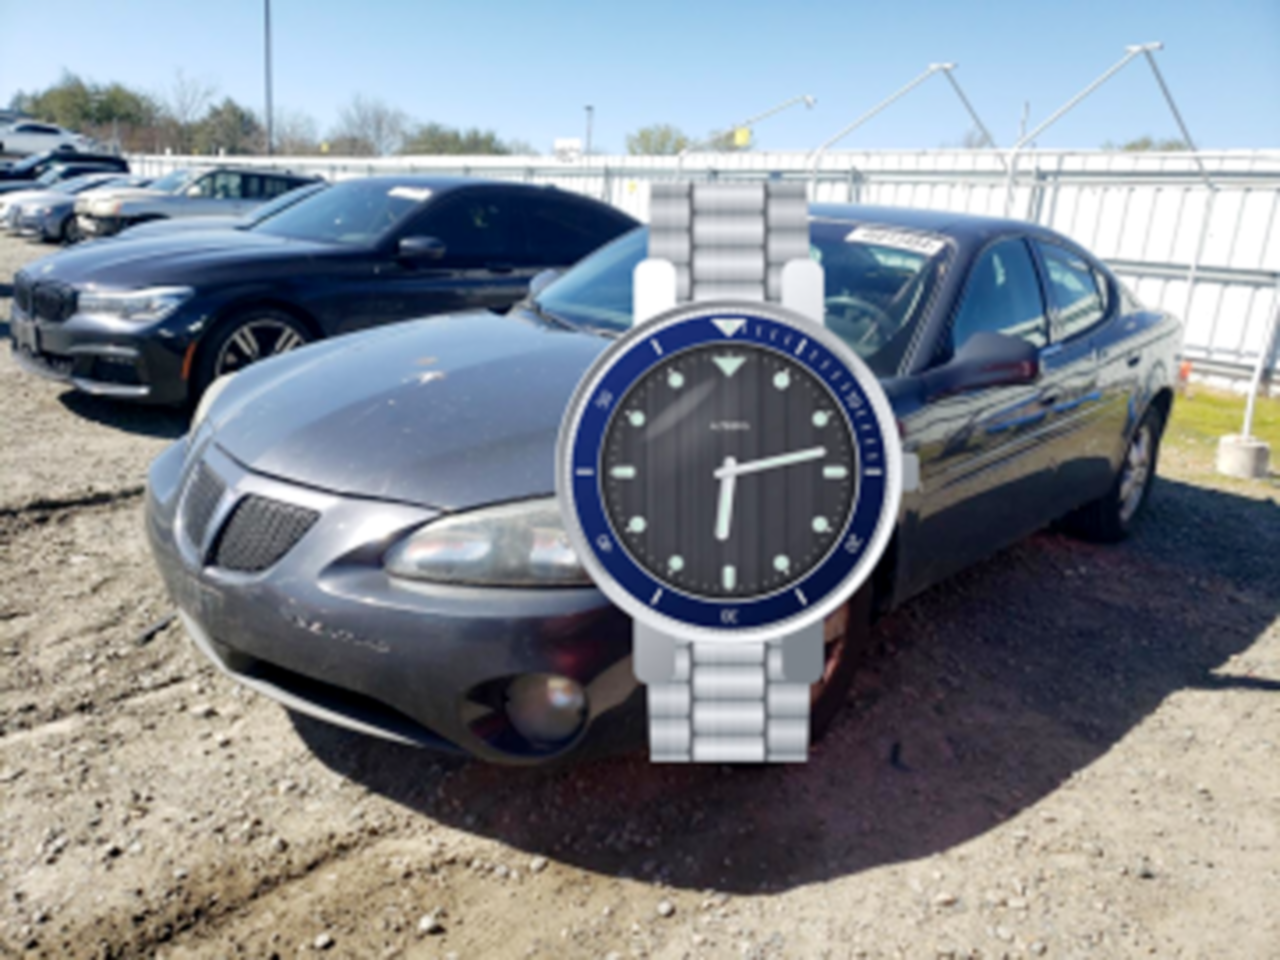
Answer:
{"hour": 6, "minute": 13}
